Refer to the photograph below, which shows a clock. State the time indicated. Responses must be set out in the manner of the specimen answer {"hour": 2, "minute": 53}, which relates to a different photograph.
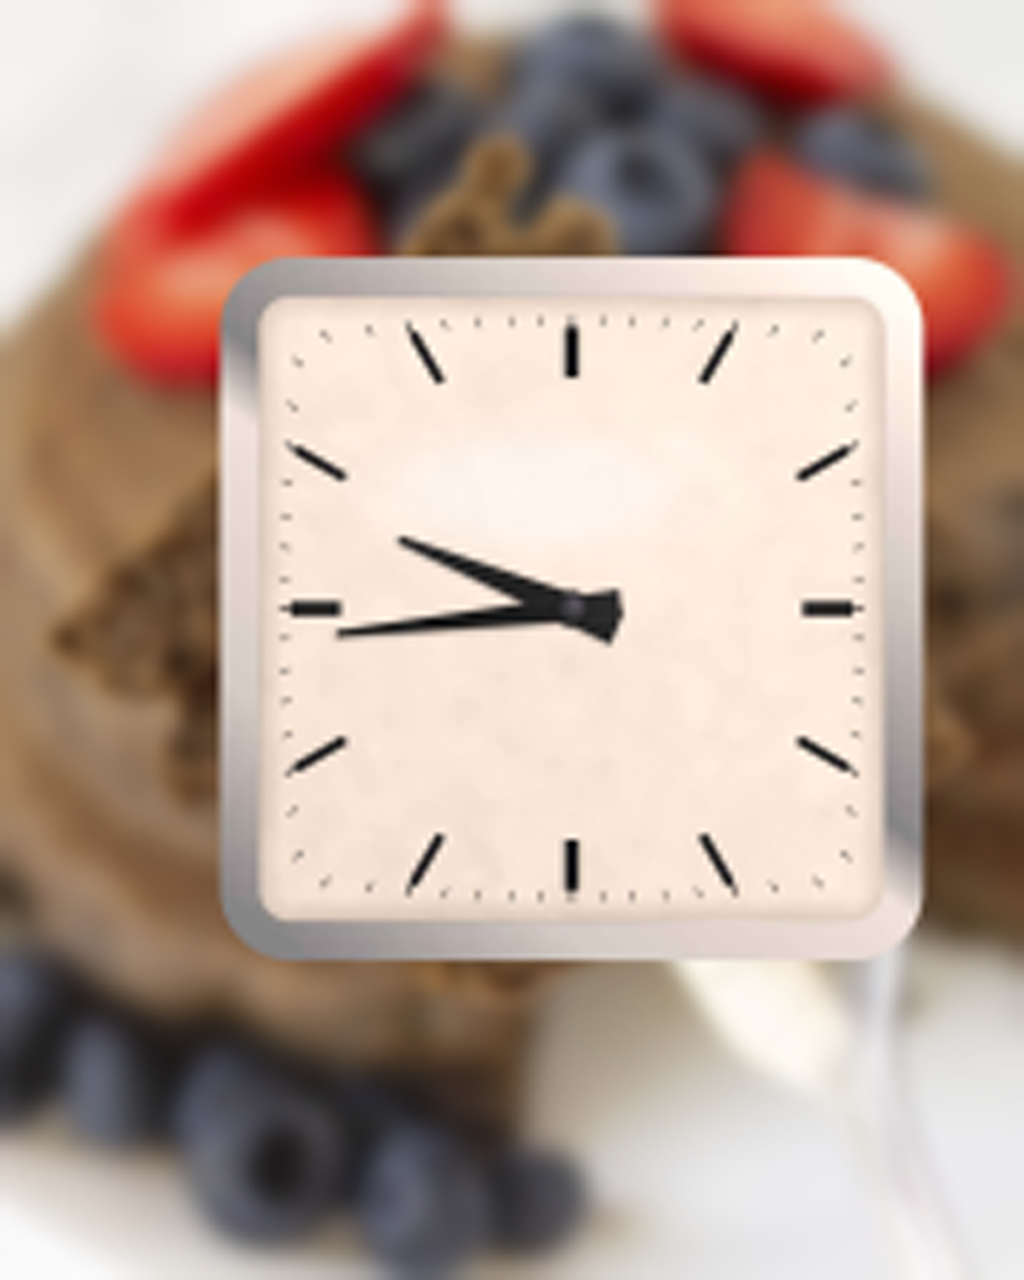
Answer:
{"hour": 9, "minute": 44}
